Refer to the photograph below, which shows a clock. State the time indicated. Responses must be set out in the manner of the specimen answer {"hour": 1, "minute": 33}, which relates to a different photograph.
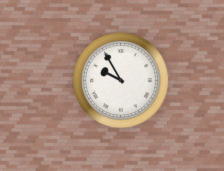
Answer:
{"hour": 9, "minute": 55}
